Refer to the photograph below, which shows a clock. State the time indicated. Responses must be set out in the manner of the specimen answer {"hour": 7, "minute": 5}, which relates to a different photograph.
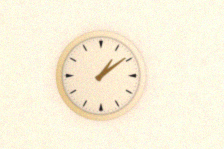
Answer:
{"hour": 1, "minute": 9}
